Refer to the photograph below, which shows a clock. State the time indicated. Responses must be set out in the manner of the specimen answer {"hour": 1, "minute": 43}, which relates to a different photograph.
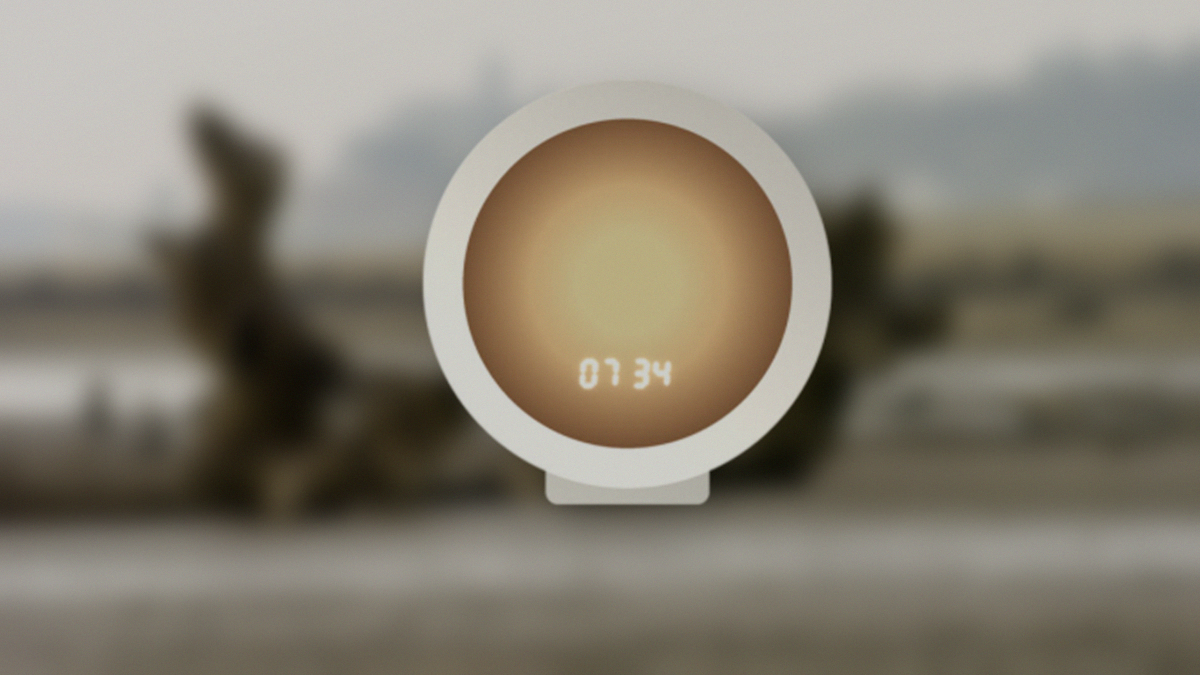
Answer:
{"hour": 7, "minute": 34}
